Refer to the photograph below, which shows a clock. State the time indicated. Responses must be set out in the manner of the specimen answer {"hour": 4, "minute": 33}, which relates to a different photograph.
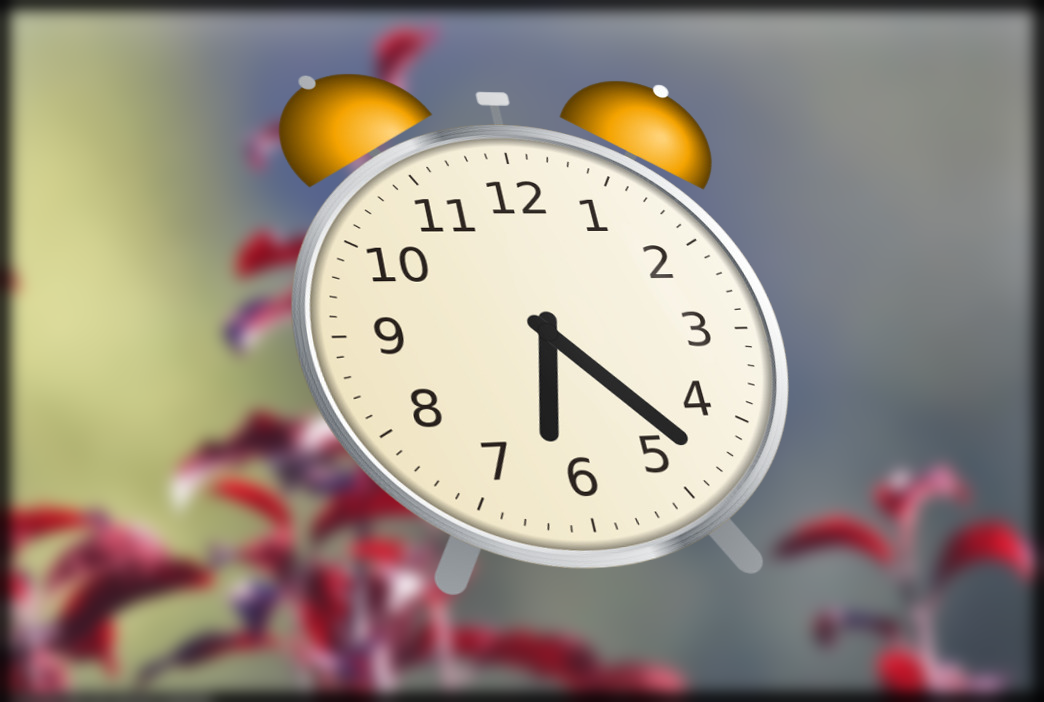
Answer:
{"hour": 6, "minute": 23}
